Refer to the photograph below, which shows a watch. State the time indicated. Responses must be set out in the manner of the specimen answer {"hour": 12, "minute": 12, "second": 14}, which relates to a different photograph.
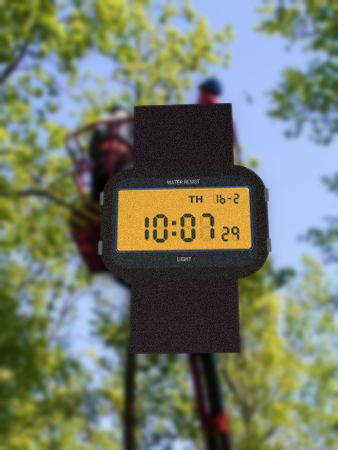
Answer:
{"hour": 10, "minute": 7, "second": 29}
